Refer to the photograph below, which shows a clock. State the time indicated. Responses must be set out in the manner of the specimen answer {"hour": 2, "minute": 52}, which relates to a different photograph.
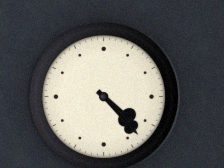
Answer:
{"hour": 4, "minute": 23}
